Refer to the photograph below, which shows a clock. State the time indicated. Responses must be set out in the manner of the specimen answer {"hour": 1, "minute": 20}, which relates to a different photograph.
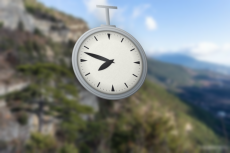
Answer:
{"hour": 7, "minute": 48}
